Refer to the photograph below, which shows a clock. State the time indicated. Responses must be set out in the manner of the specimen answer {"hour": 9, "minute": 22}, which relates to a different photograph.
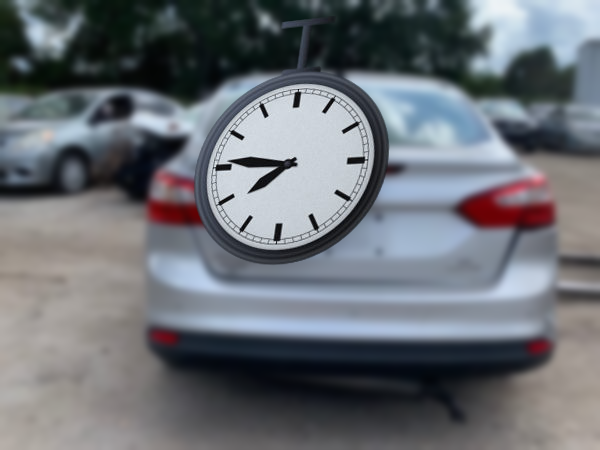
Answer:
{"hour": 7, "minute": 46}
